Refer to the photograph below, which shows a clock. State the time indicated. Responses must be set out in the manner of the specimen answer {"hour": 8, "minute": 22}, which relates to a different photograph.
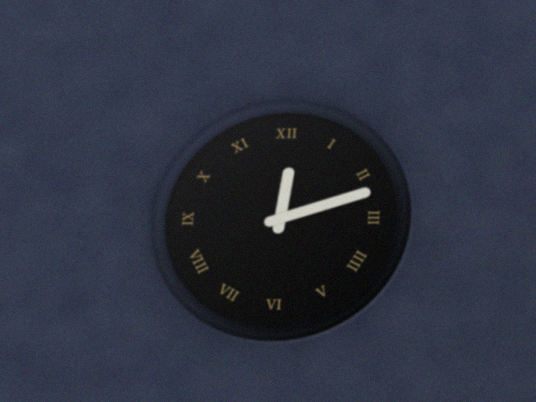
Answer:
{"hour": 12, "minute": 12}
